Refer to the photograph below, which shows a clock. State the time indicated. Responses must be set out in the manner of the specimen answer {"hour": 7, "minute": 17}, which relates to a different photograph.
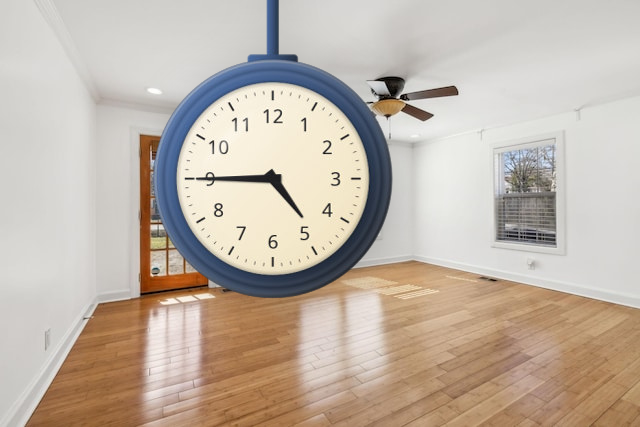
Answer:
{"hour": 4, "minute": 45}
